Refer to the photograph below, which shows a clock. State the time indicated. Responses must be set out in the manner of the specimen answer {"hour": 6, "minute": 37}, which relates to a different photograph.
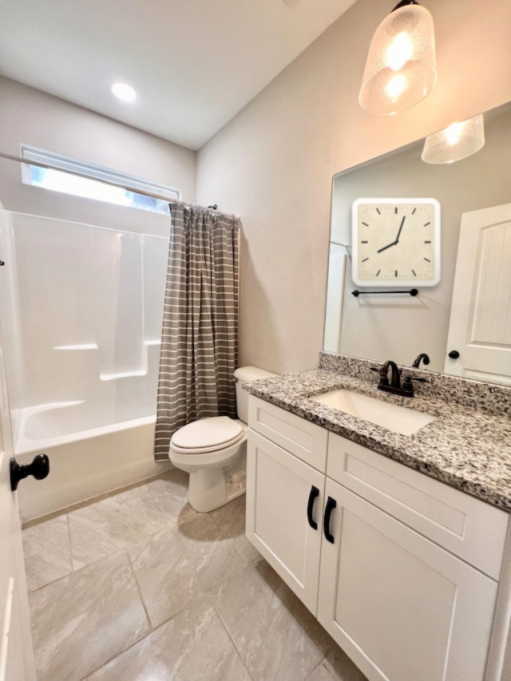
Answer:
{"hour": 8, "minute": 3}
